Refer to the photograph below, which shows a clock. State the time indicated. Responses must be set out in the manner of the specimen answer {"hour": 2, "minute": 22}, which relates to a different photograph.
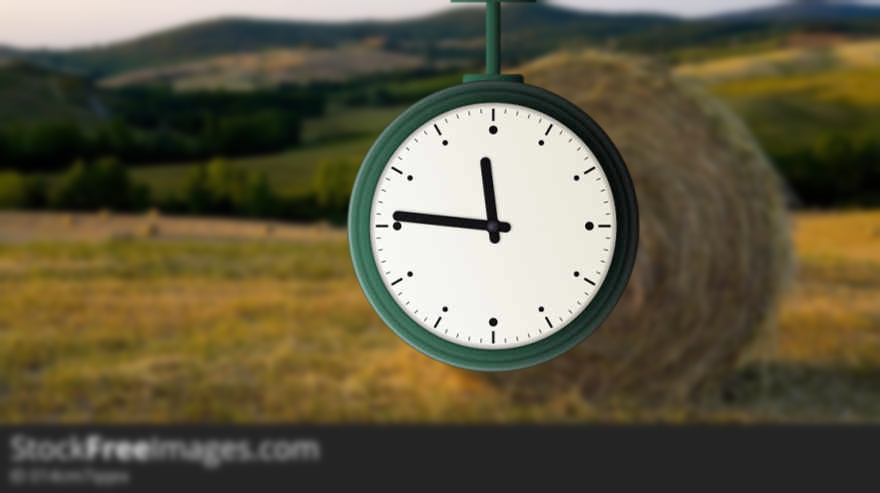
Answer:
{"hour": 11, "minute": 46}
